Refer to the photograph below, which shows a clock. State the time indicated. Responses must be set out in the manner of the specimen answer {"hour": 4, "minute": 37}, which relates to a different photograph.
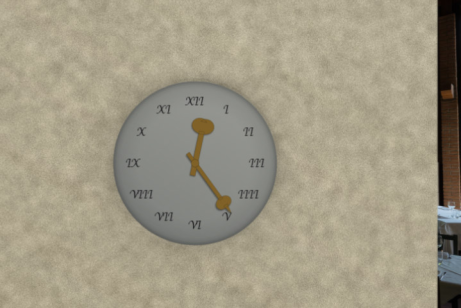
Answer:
{"hour": 12, "minute": 24}
